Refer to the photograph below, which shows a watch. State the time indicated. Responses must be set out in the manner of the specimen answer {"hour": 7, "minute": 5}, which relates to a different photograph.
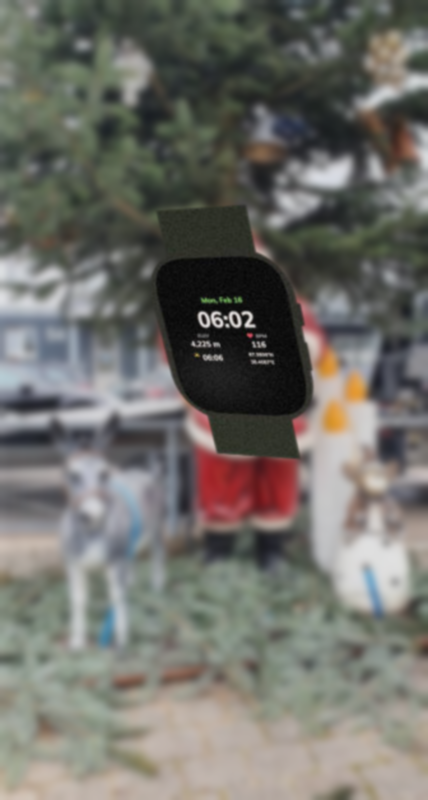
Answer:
{"hour": 6, "minute": 2}
